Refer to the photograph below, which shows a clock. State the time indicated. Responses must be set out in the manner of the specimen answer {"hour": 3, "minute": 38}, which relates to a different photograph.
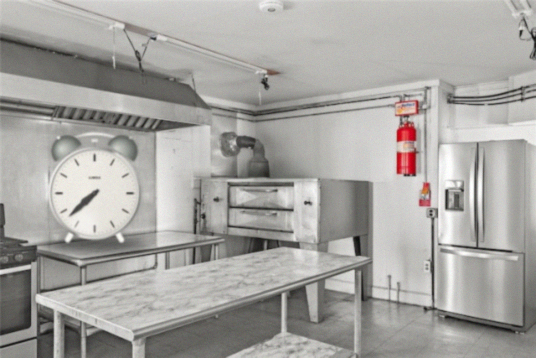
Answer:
{"hour": 7, "minute": 38}
